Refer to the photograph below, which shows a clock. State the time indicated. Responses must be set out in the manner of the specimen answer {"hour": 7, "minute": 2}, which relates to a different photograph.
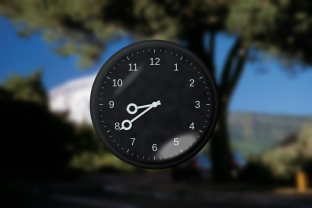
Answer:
{"hour": 8, "minute": 39}
